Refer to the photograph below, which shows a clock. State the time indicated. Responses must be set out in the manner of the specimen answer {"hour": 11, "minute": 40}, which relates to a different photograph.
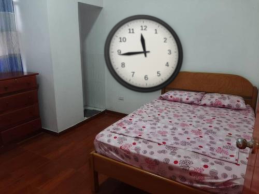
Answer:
{"hour": 11, "minute": 44}
